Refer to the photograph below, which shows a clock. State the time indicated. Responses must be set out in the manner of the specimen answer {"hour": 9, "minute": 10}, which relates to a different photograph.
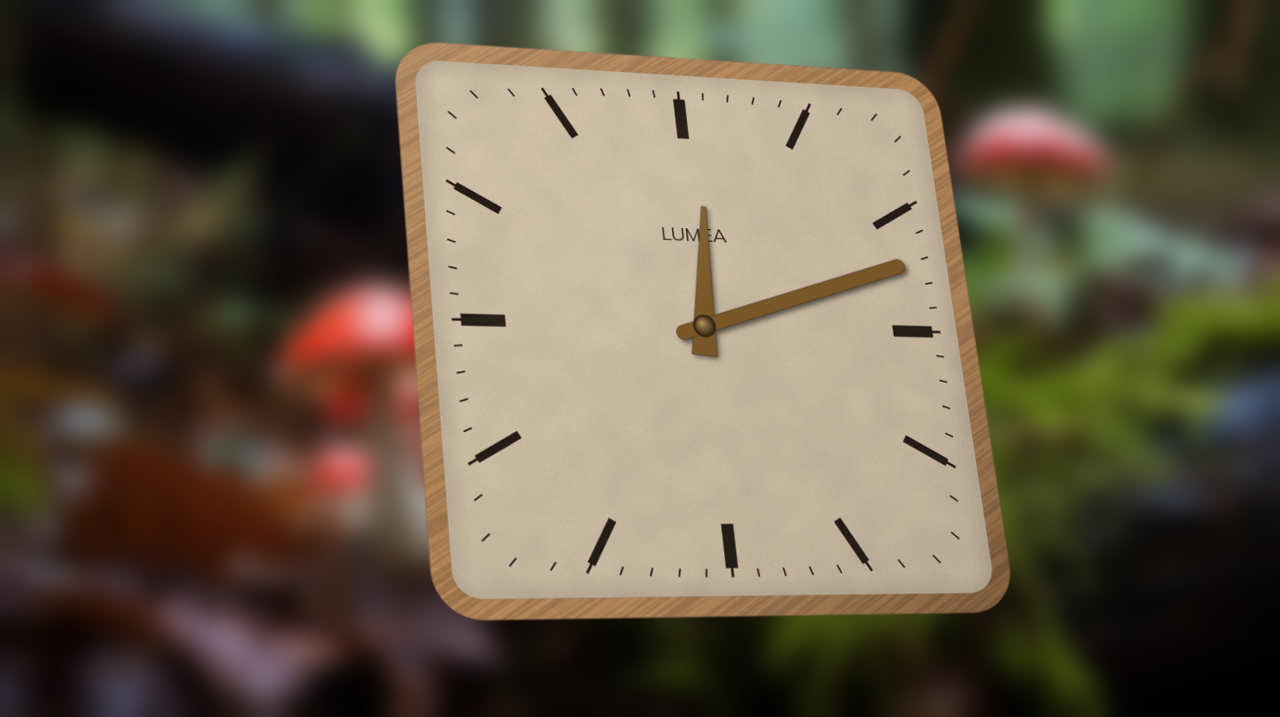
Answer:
{"hour": 12, "minute": 12}
